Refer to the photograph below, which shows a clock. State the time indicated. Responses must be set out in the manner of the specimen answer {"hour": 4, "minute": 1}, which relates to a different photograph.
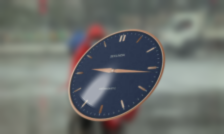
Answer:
{"hour": 9, "minute": 16}
